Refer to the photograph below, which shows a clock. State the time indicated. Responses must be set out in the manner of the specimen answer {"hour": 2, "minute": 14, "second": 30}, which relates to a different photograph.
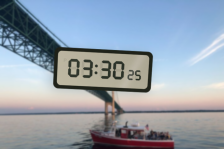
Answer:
{"hour": 3, "minute": 30, "second": 25}
